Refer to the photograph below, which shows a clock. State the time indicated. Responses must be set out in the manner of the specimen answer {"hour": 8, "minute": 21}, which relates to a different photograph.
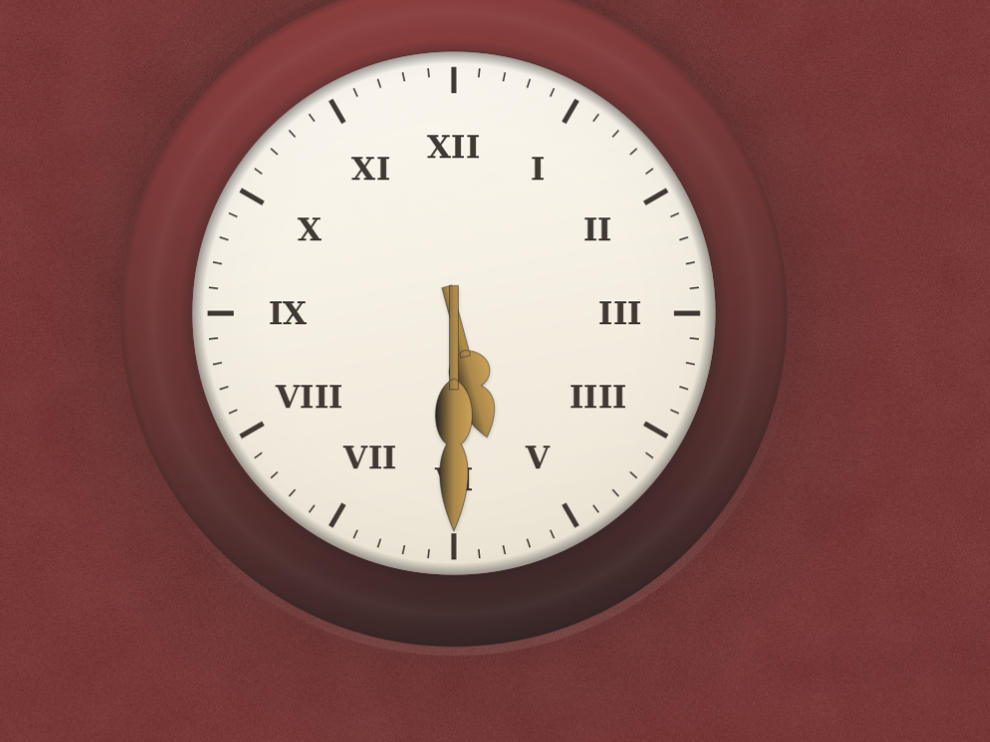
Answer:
{"hour": 5, "minute": 30}
